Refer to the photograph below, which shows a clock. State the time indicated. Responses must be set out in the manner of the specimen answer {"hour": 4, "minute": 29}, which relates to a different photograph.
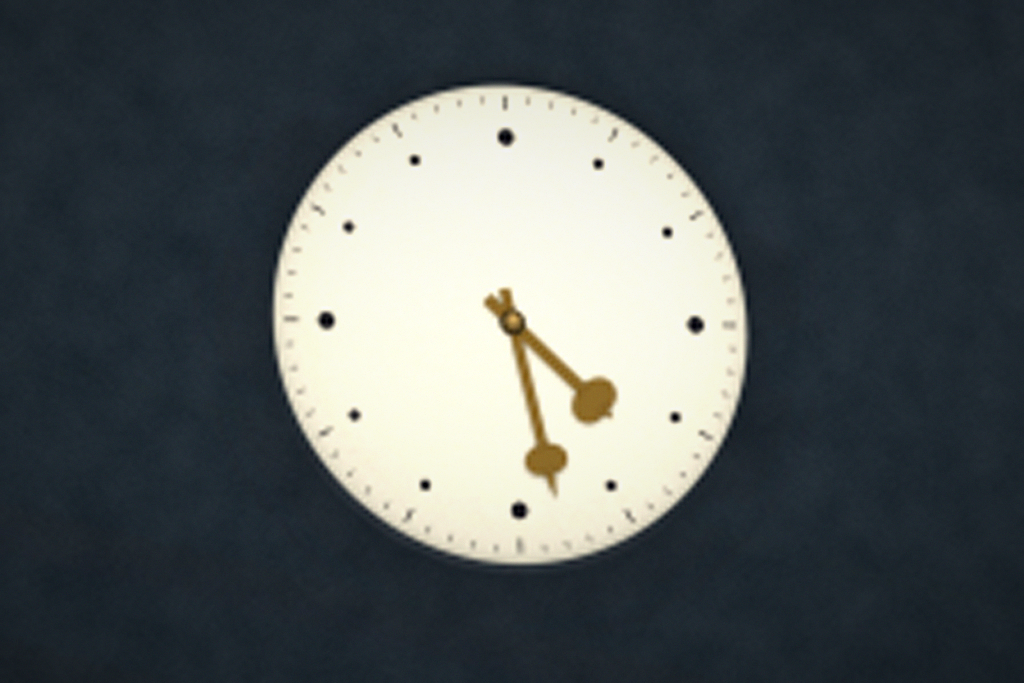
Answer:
{"hour": 4, "minute": 28}
